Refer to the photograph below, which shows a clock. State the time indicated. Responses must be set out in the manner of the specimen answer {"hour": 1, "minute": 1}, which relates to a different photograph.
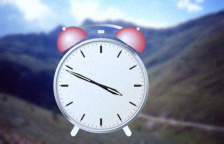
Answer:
{"hour": 3, "minute": 49}
